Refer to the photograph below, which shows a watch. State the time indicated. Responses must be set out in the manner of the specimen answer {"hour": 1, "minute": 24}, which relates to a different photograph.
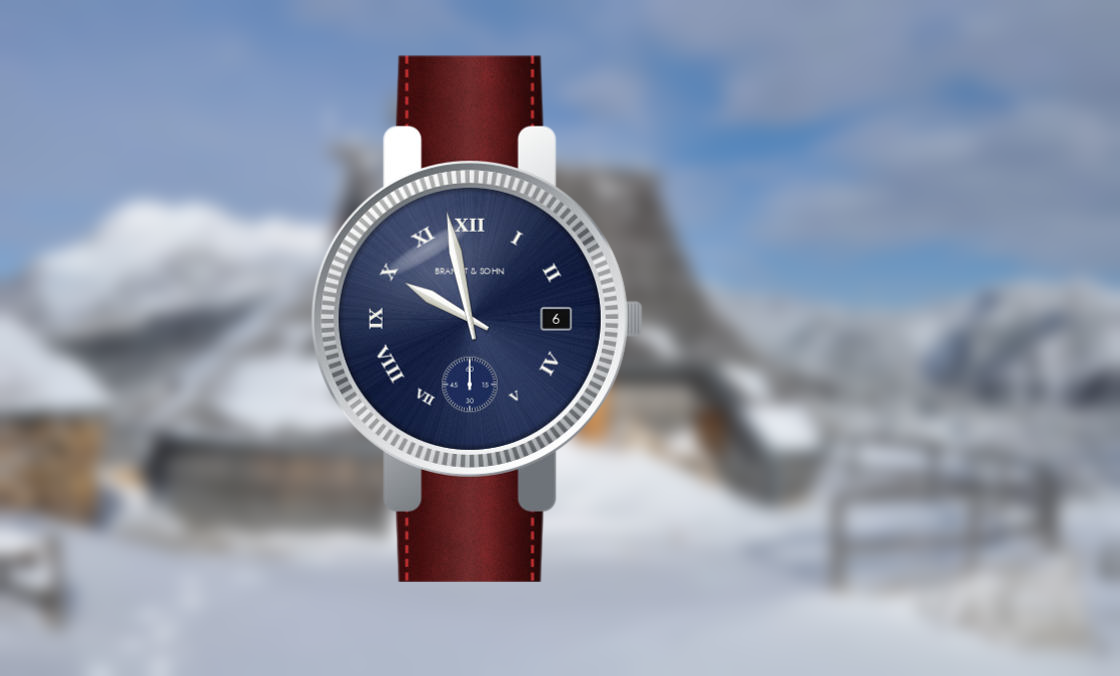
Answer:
{"hour": 9, "minute": 58}
